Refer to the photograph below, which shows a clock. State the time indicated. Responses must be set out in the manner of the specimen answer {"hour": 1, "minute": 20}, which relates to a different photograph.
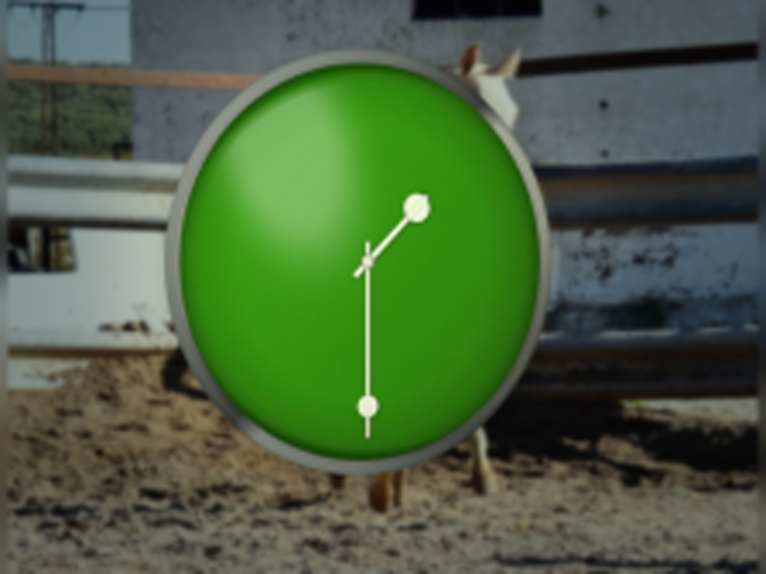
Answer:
{"hour": 1, "minute": 30}
